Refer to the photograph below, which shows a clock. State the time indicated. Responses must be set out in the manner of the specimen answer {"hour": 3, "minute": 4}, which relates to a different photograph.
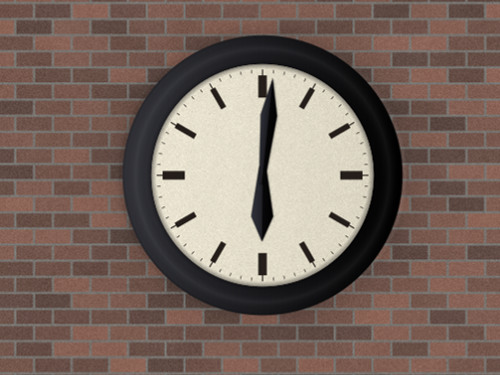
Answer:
{"hour": 6, "minute": 1}
